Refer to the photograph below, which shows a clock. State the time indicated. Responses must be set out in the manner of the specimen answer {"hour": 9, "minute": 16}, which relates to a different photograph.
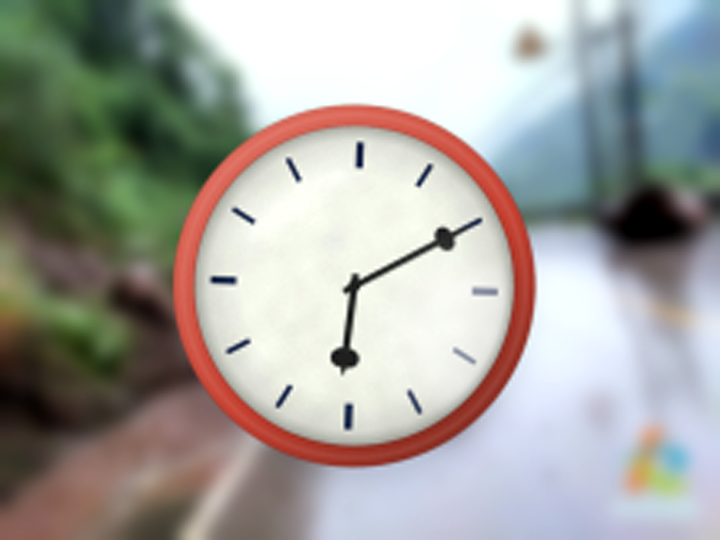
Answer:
{"hour": 6, "minute": 10}
